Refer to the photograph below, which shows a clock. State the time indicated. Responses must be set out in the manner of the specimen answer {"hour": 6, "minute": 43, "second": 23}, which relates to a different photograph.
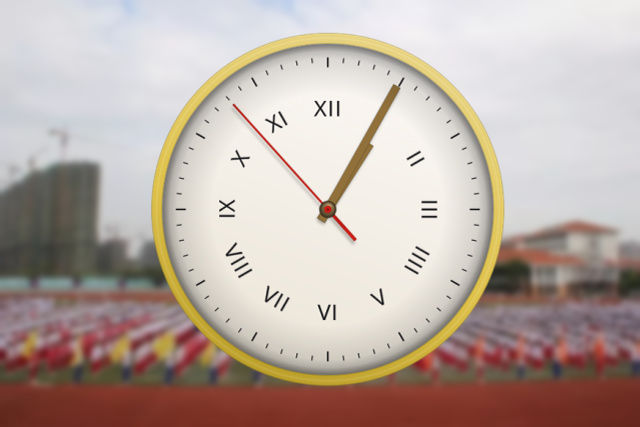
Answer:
{"hour": 1, "minute": 4, "second": 53}
